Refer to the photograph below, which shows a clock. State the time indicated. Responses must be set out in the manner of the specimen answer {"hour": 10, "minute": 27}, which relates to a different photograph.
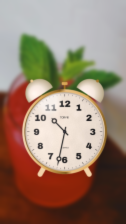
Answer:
{"hour": 10, "minute": 32}
